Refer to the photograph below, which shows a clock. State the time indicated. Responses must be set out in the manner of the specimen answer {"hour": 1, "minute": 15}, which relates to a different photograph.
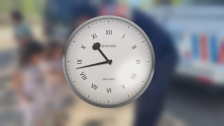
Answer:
{"hour": 10, "minute": 43}
